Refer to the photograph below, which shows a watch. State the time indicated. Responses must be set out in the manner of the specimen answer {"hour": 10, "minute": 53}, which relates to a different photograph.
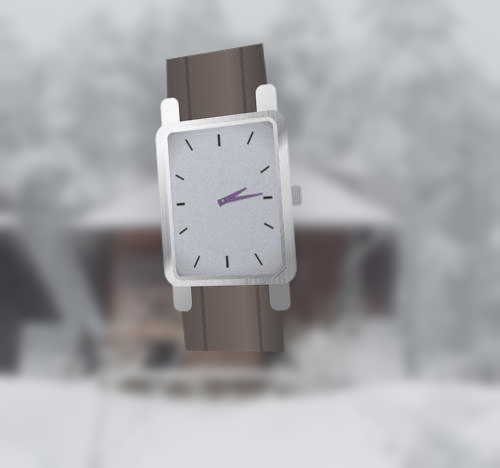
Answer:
{"hour": 2, "minute": 14}
